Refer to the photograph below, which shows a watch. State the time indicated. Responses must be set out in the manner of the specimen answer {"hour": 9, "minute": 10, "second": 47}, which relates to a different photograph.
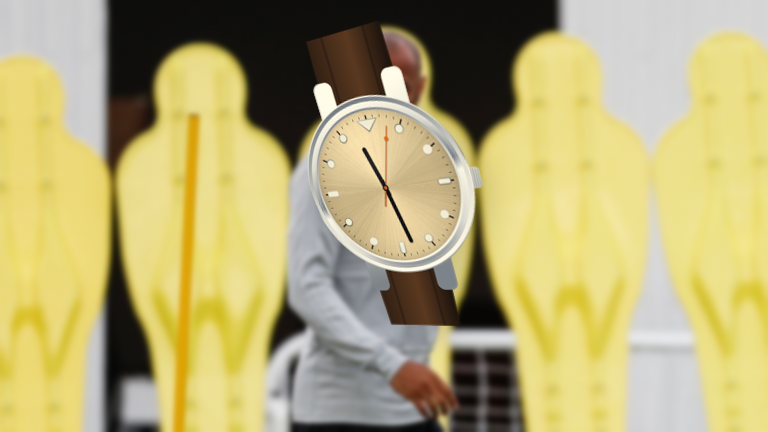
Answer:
{"hour": 11, "minute": 28, "second": 3}
